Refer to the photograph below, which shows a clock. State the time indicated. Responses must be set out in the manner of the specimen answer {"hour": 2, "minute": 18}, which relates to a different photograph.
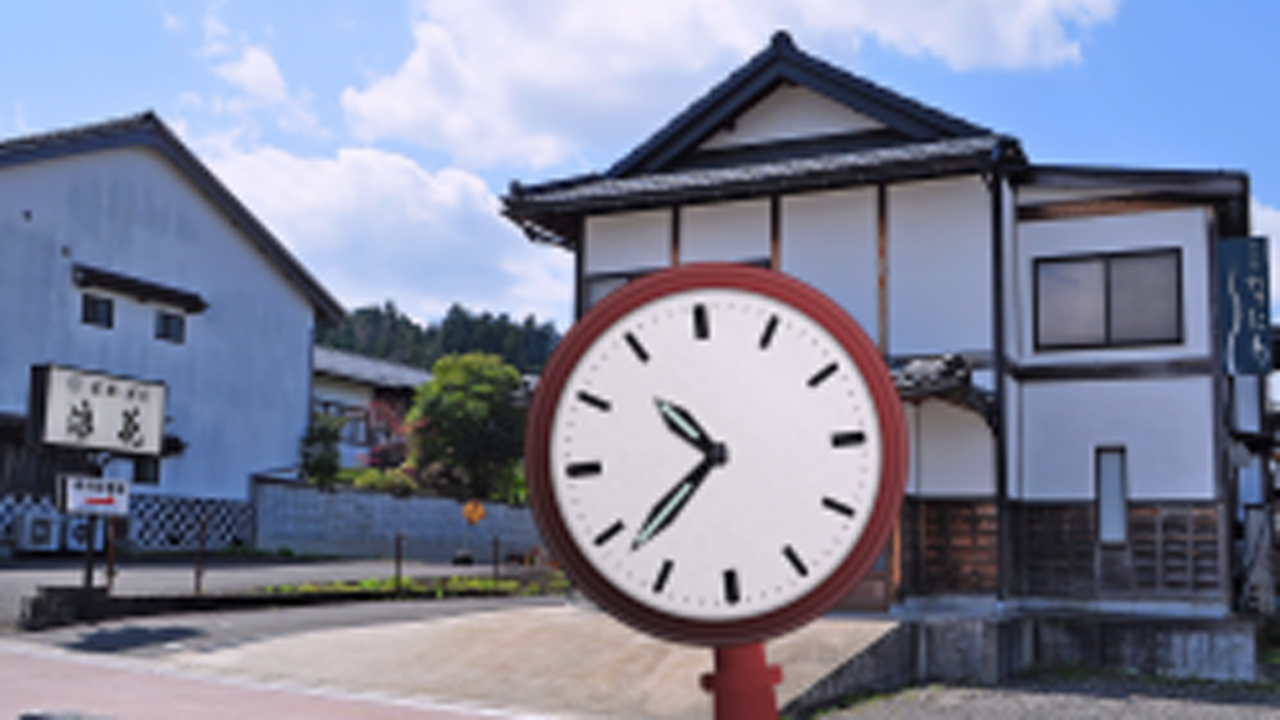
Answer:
{"hour": 10, "minute": 38}
